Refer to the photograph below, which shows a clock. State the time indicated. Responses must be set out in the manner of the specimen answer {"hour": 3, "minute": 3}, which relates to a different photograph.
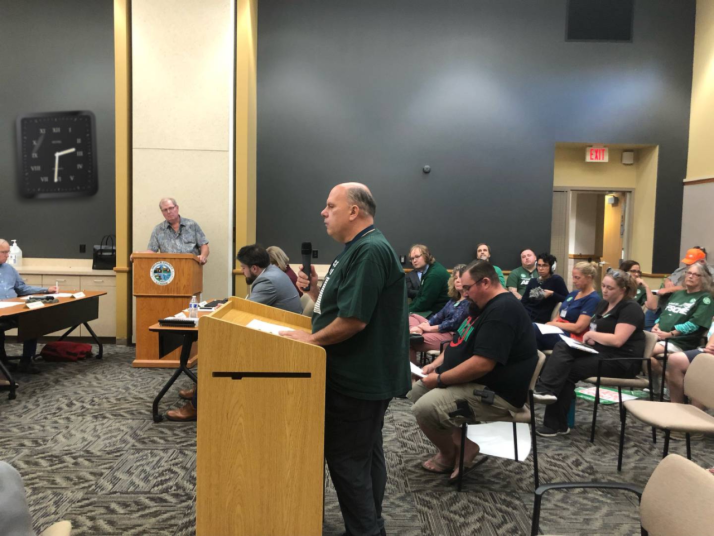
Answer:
{"hour": 2, "minute": 31}
